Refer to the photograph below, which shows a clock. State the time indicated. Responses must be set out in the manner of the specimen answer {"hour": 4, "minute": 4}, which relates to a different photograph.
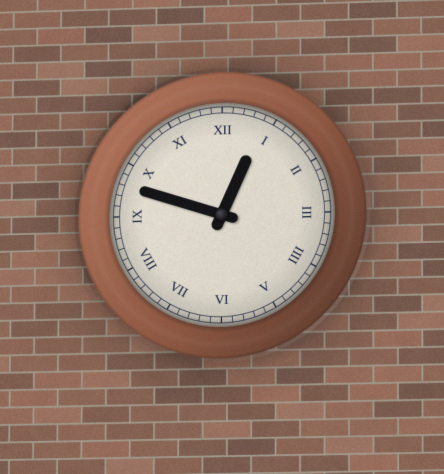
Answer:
{"hour": 12, "minute": 48}
